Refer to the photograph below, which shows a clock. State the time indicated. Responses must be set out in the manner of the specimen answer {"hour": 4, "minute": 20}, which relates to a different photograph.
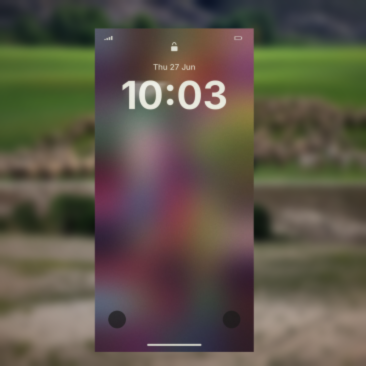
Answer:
{"hour": 10, "minute": 3}
